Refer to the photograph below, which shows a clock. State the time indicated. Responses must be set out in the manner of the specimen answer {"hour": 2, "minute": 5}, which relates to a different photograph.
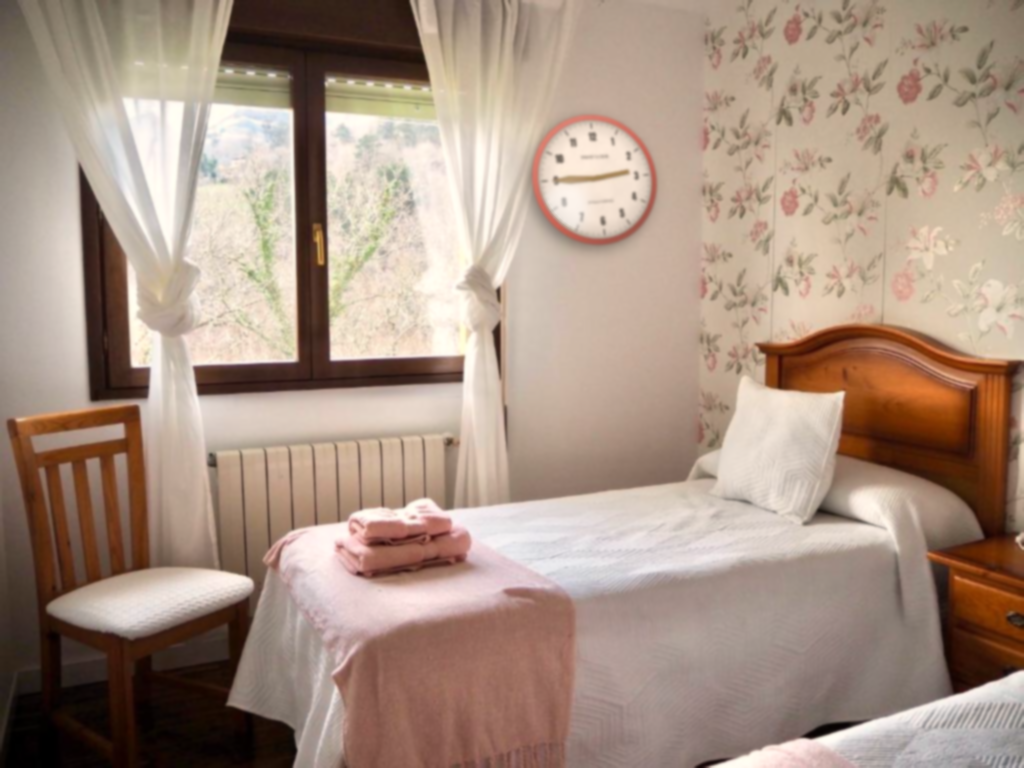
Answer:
{"hour": 2, "minute": 45}
